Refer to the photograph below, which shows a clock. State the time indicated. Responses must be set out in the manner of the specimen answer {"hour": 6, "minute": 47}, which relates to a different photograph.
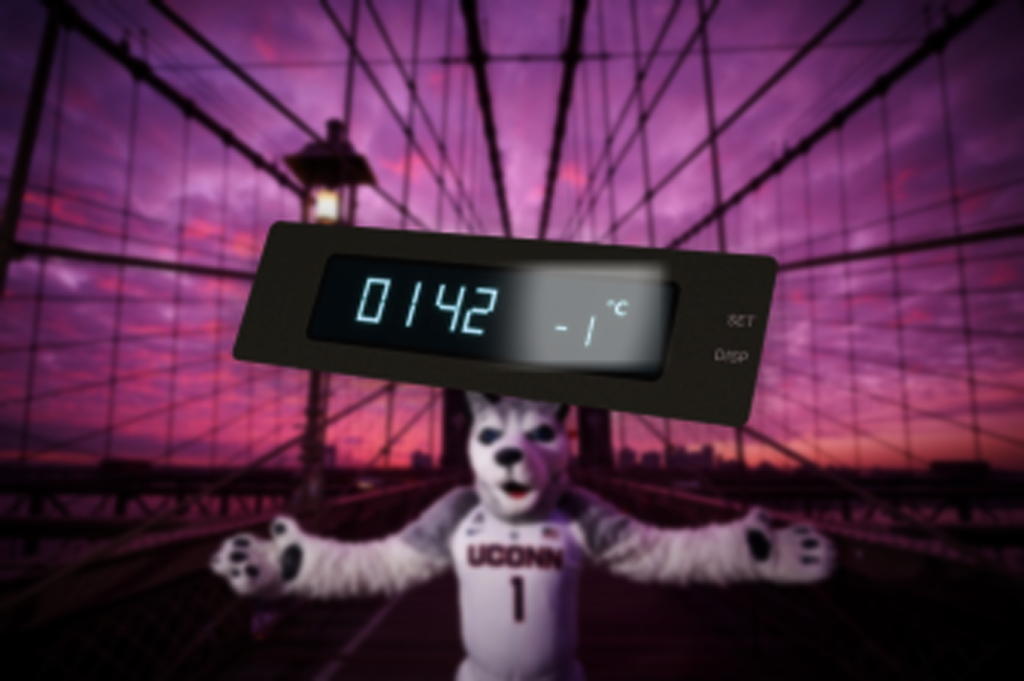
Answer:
{"hour": 1, "minute": 42}
